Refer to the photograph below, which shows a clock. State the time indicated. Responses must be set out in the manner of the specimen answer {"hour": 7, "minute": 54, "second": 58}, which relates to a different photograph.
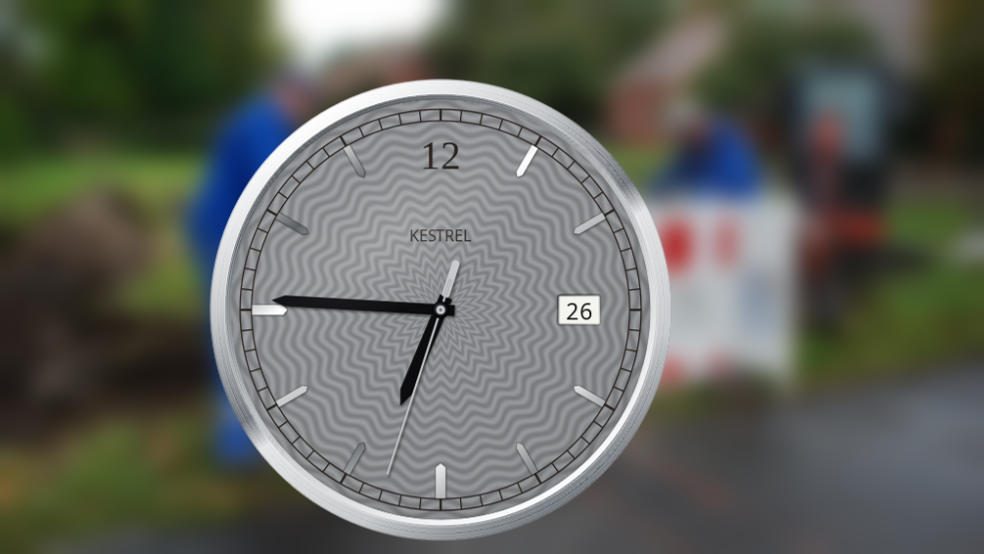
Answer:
{"hour": 6, "minute": 45, "second": 33}
